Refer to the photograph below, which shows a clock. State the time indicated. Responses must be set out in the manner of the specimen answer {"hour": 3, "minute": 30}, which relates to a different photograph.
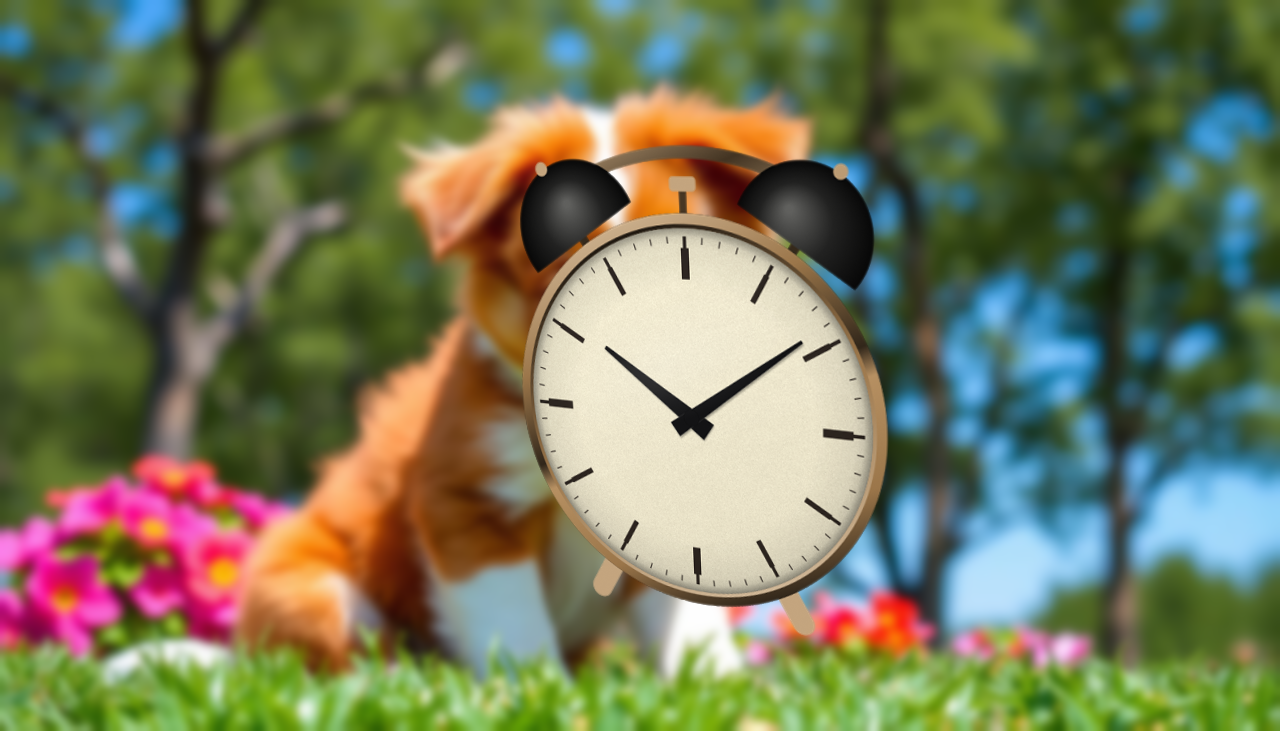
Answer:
{"hour": 10, "minute": 9}
